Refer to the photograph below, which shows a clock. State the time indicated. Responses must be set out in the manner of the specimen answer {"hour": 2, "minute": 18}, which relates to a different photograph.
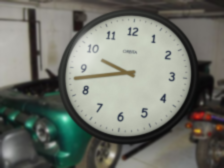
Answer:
{"hour": 9, "minute": 43}
